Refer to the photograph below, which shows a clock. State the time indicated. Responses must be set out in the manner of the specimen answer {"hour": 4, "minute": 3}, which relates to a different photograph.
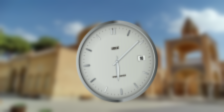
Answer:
{"hour": 6, "minute": 9}
